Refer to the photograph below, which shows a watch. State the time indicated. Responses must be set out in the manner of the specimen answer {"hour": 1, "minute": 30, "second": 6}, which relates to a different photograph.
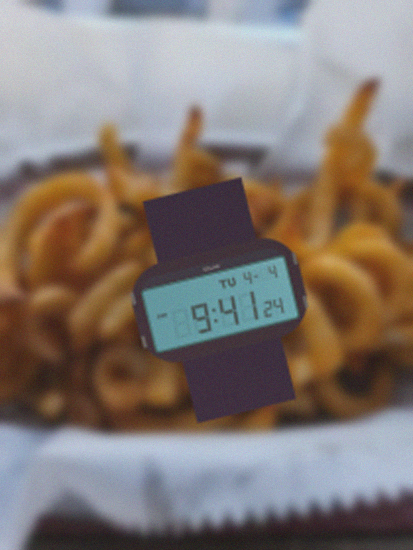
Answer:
{"hour": 9, "minute": 41, "second": 24}
